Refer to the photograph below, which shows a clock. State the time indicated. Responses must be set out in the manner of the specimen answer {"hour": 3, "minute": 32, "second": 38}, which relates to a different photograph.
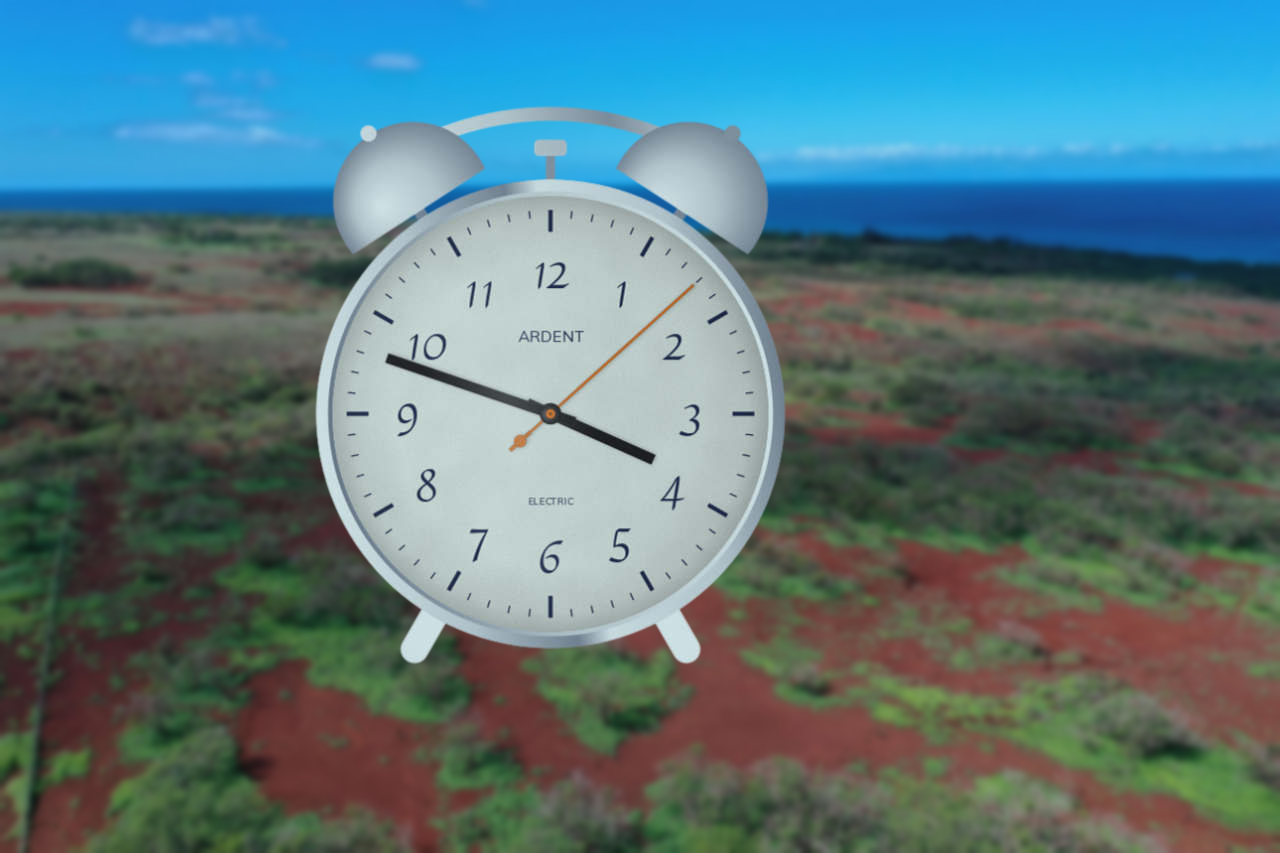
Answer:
{"hour": 3, "minute": 48, "second": 8}
